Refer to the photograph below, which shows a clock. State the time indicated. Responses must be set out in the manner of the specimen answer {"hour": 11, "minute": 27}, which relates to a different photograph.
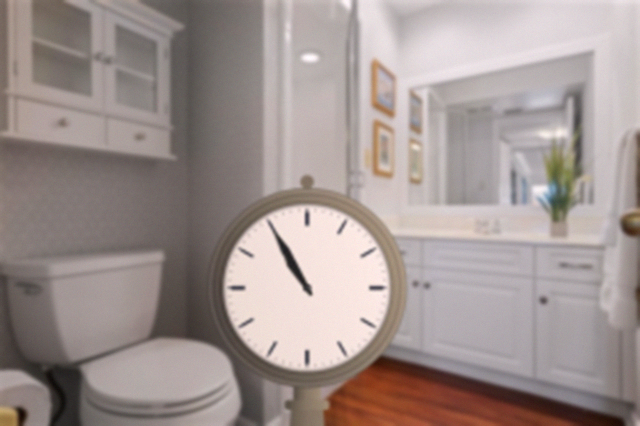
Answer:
{"hour": 10, "minute": 55}
